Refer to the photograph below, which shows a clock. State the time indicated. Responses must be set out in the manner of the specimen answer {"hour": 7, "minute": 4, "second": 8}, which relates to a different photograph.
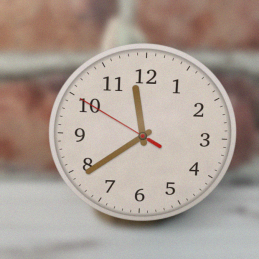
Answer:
{"hour": 11, "minute": 38, "second": 50}
